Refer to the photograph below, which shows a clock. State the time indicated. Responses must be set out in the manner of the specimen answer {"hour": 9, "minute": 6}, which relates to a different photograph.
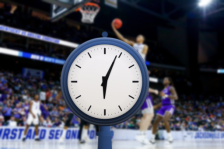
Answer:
{"hour": 6, "minute": 4}
